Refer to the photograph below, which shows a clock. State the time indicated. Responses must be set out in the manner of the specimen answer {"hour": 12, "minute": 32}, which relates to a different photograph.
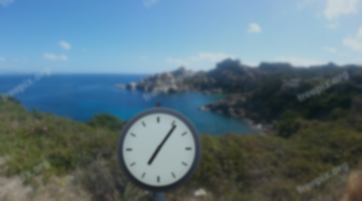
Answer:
{"hour": 7, "minute": 6}
